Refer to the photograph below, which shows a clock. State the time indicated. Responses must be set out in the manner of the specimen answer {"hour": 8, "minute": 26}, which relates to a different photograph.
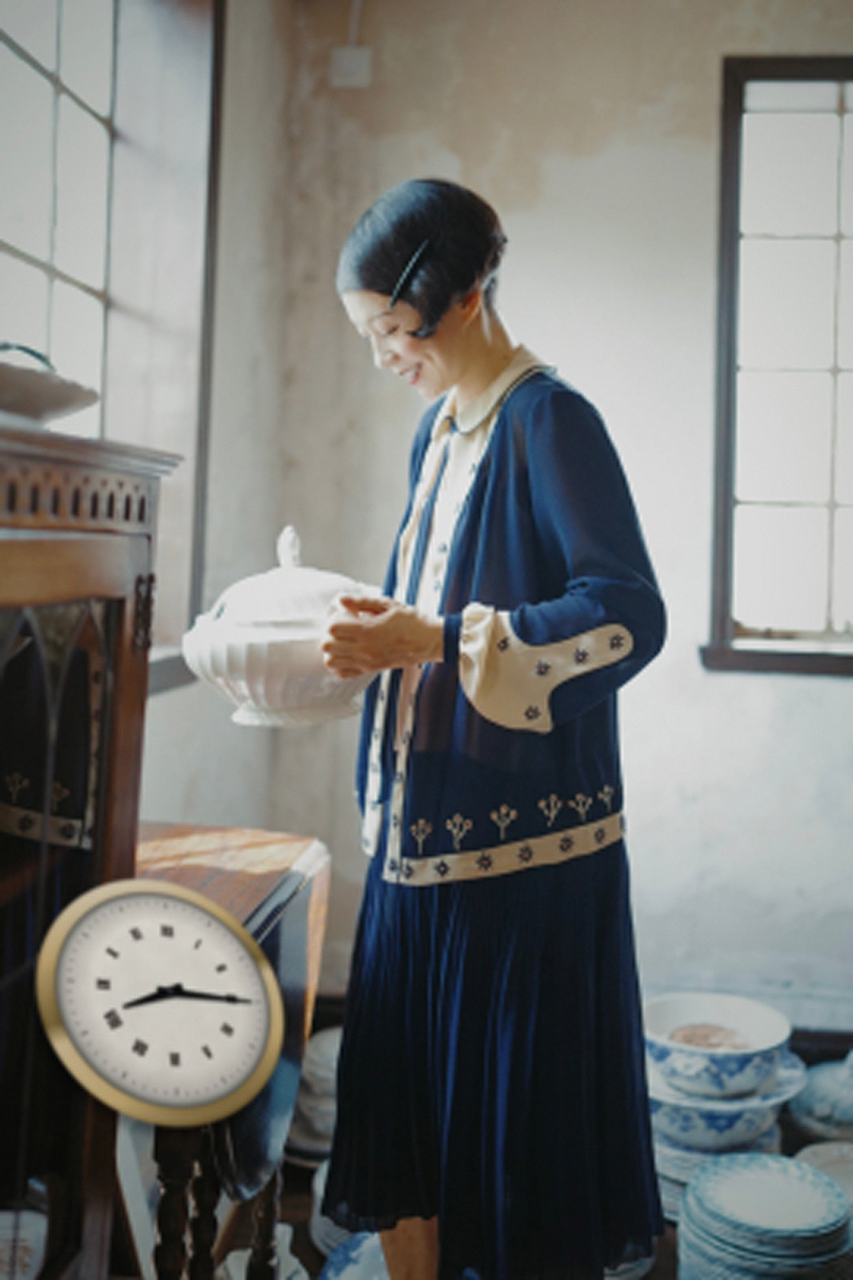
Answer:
{"hour": 8, "minute": 15}
